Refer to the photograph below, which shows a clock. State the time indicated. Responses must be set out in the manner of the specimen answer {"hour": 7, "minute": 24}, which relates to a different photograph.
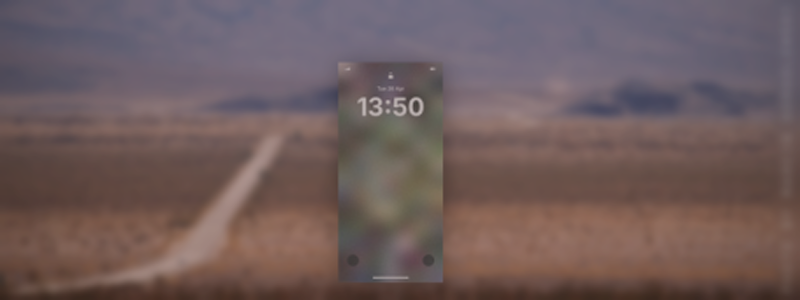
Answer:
{"hour": 13, "minute": 50}
